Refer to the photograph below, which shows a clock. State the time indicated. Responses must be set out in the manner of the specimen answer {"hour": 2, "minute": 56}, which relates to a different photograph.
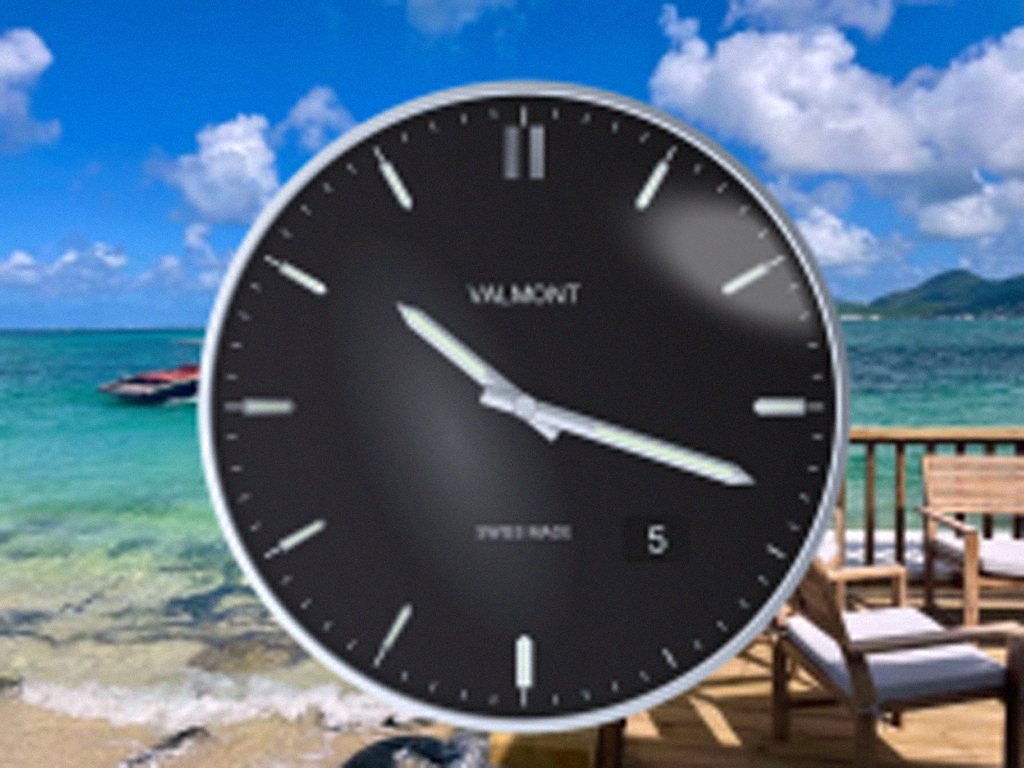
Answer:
{"hour": 10, "minute": 18}
